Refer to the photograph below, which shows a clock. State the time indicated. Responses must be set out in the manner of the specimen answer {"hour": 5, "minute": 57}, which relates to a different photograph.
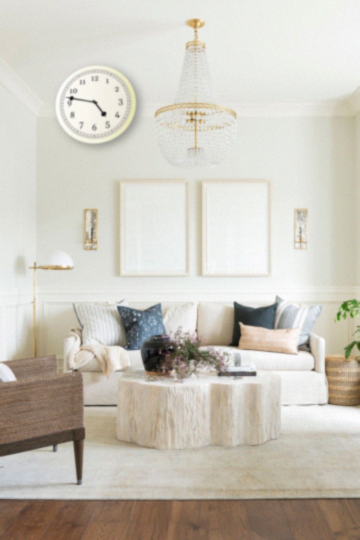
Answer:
{"hour": 4, "minute": 47}
